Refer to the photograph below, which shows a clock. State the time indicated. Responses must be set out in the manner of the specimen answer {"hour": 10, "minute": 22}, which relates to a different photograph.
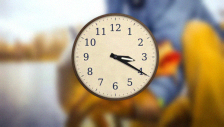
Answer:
{"hour": 3, "minute": 20}
